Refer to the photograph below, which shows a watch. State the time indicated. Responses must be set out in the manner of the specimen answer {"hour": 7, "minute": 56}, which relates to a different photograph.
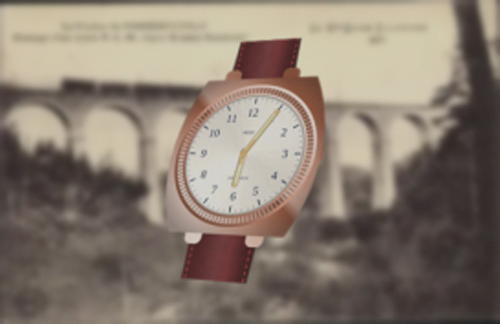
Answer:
{"hour": 6, "minute": 5}
